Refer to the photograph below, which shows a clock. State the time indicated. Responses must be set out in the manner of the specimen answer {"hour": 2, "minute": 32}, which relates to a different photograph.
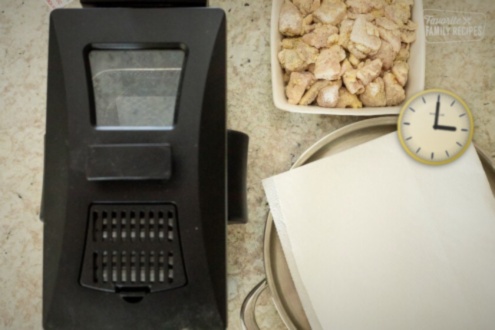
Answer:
{"hour": 3, "minute": 0}
